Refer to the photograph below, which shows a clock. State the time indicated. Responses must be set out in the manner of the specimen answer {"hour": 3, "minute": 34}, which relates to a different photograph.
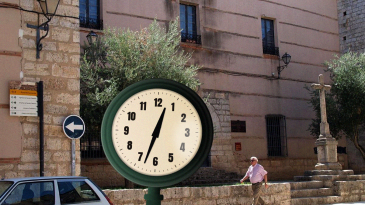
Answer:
{"hour": 12, "minute": 33}
